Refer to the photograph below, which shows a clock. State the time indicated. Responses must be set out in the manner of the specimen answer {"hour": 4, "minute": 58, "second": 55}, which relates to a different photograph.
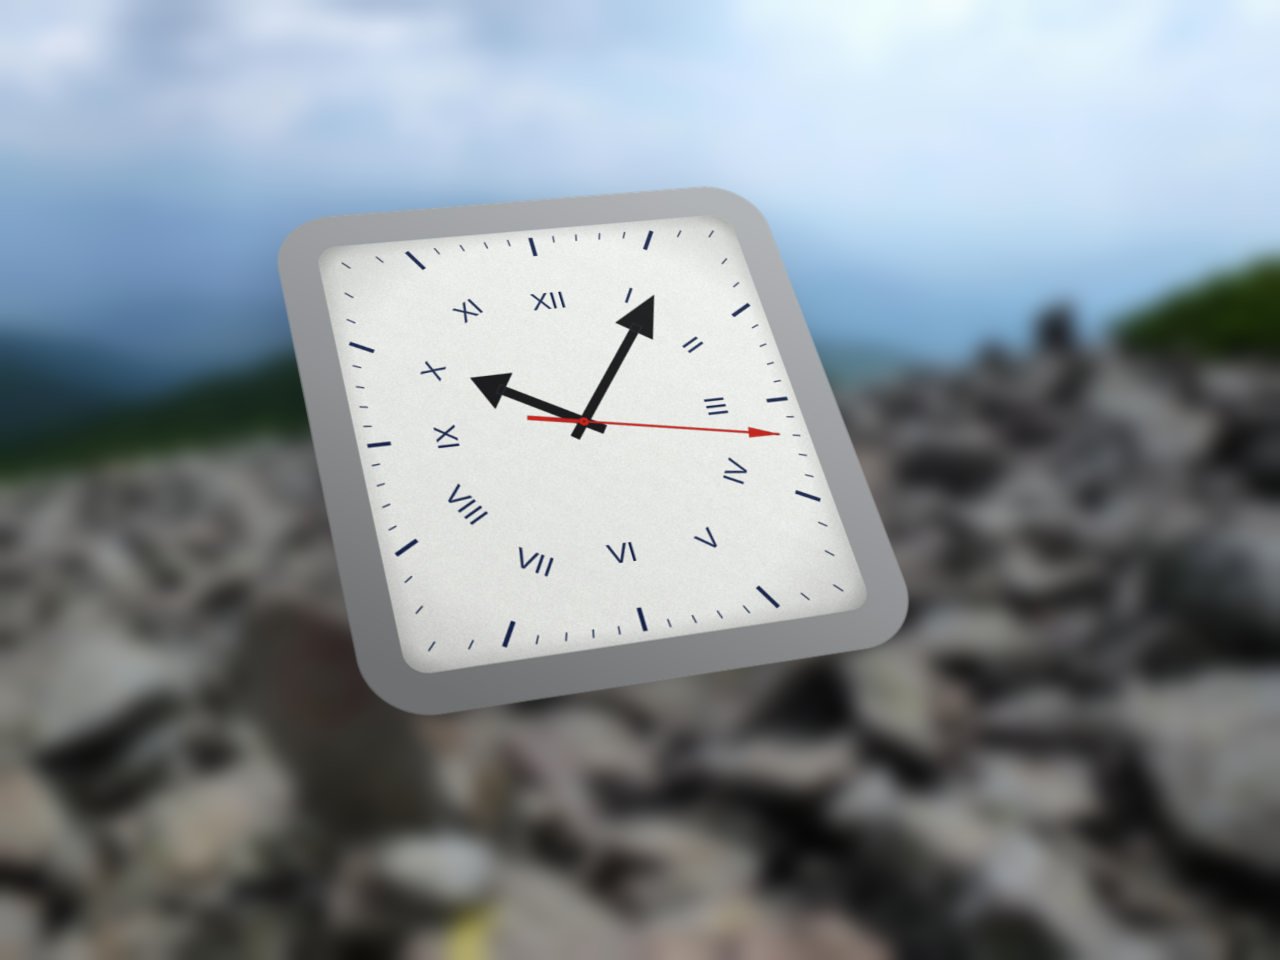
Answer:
{"hour": 10, "minute": 6, "second": 17}
